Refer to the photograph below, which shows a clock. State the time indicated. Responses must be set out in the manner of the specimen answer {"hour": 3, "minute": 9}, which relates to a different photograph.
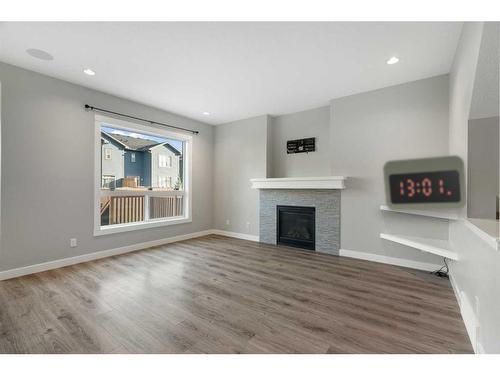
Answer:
{"hour": 13, "minute": 1}
